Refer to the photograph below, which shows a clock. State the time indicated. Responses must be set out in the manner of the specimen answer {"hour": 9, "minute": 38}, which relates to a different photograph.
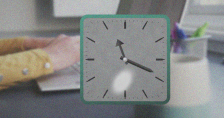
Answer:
{"hour": 11, "minute": 19}
